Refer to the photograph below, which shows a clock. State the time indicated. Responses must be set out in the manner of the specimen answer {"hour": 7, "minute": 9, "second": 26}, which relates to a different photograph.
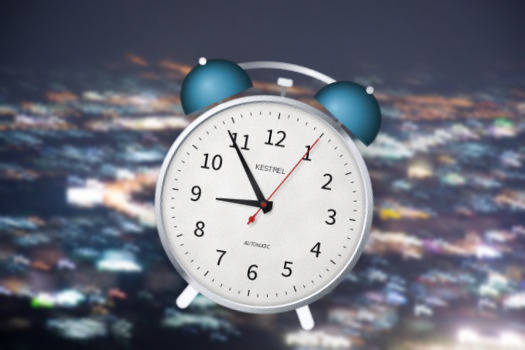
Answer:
{"hour": 8, "minute": 54, "second": 5}
